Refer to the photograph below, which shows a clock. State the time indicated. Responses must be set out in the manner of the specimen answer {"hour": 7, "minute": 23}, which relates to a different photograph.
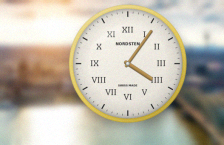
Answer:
{"hour": 4, "minute": 6}
